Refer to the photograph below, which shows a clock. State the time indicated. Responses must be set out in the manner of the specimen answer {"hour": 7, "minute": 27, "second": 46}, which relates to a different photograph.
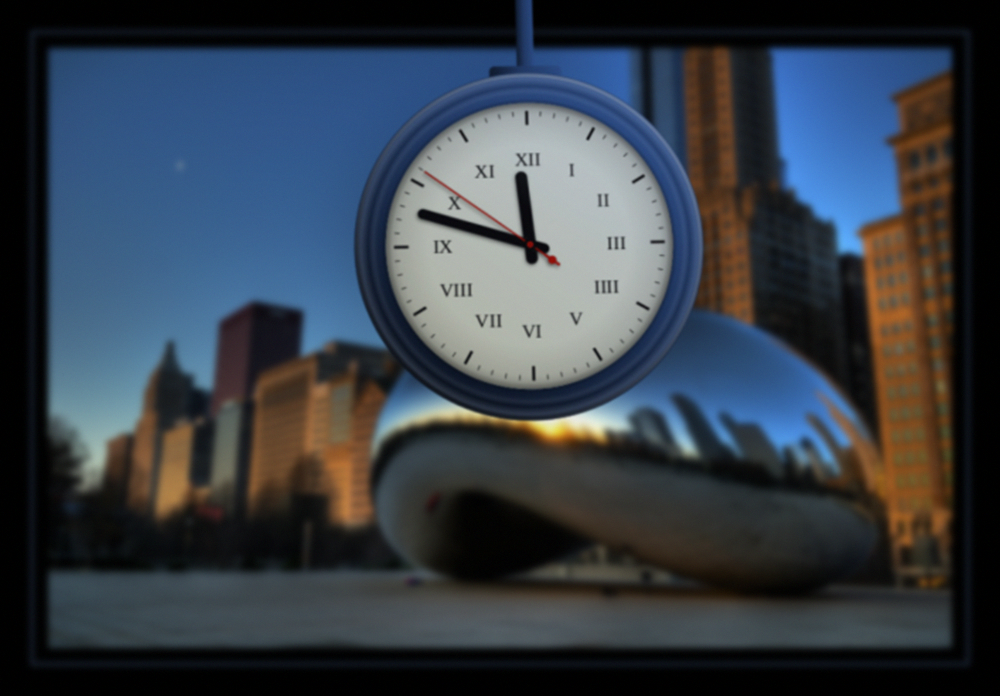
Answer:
{"hour": 11, "minute": 47, "second": 51}
